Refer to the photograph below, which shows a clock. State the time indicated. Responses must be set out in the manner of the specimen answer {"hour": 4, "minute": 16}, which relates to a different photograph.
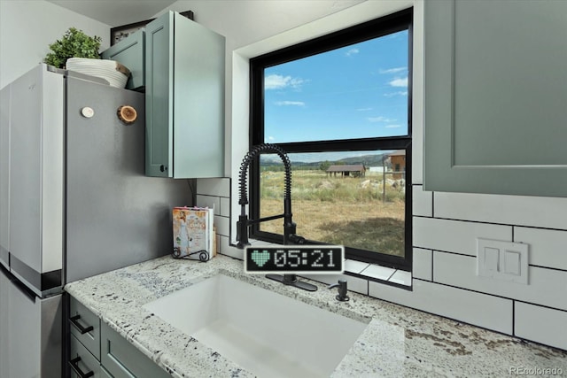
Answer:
{"hour": 5, "minute": 21}
